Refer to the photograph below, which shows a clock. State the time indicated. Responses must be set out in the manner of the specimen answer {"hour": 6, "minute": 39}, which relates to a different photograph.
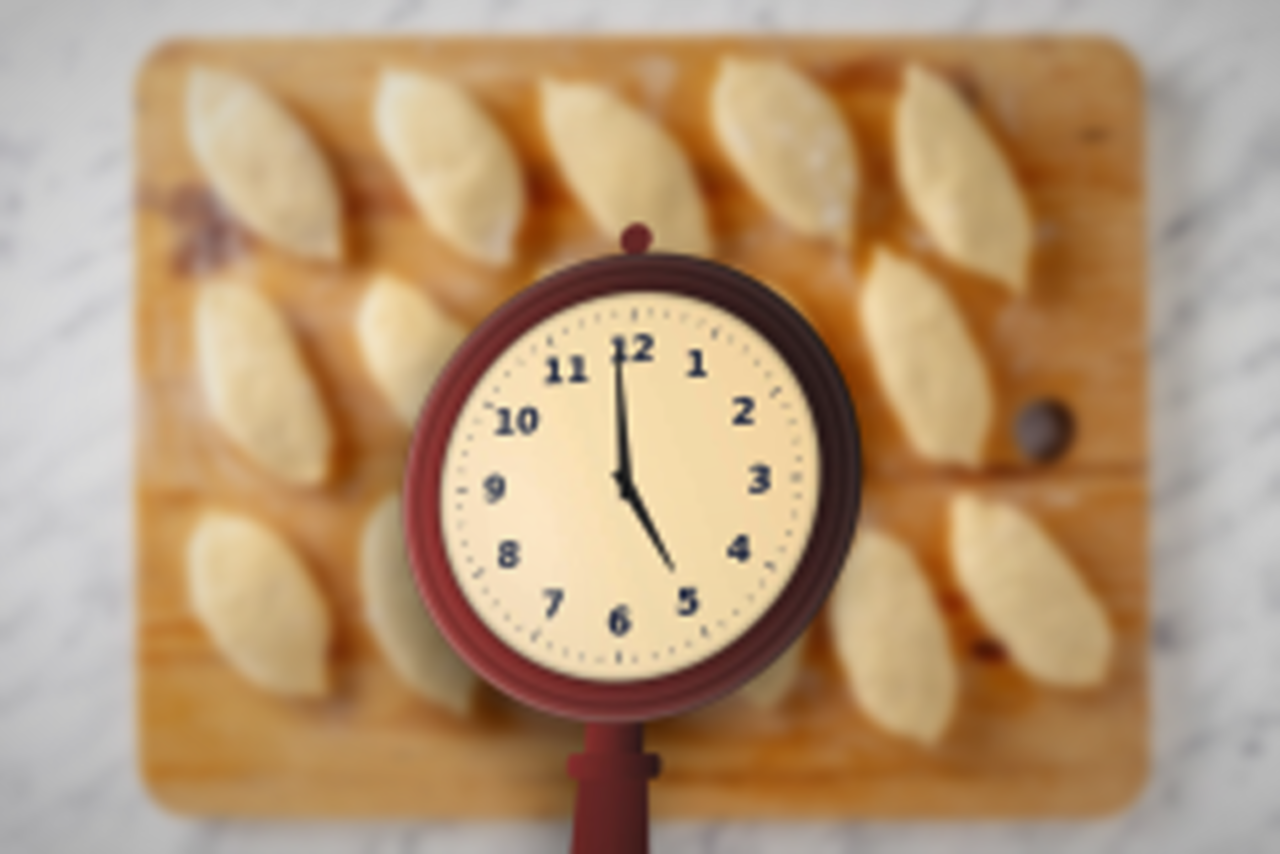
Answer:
{"hour": 4, "minute": 59}
